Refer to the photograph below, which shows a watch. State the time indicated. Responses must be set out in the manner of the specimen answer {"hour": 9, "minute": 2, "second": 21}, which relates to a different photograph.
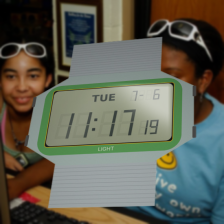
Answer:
{"hour": 11, "minute": 17, "second": 19}
